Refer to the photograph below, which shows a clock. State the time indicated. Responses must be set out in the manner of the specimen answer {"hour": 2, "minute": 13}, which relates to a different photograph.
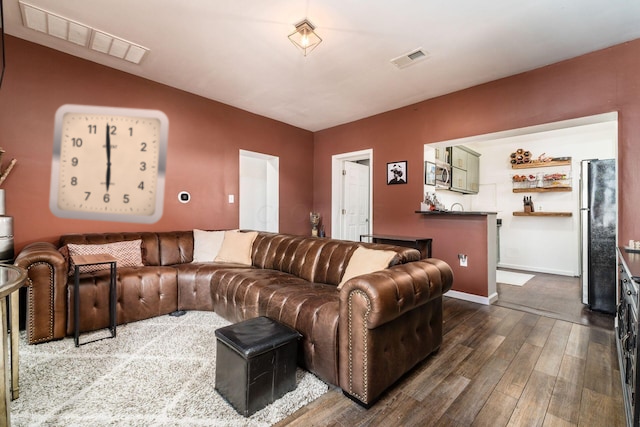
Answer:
{"hour": 5, "minute": 59}
